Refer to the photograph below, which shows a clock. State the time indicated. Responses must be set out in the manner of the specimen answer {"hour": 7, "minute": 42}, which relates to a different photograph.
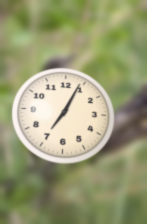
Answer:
{"hour": 7, "minute": 4}
